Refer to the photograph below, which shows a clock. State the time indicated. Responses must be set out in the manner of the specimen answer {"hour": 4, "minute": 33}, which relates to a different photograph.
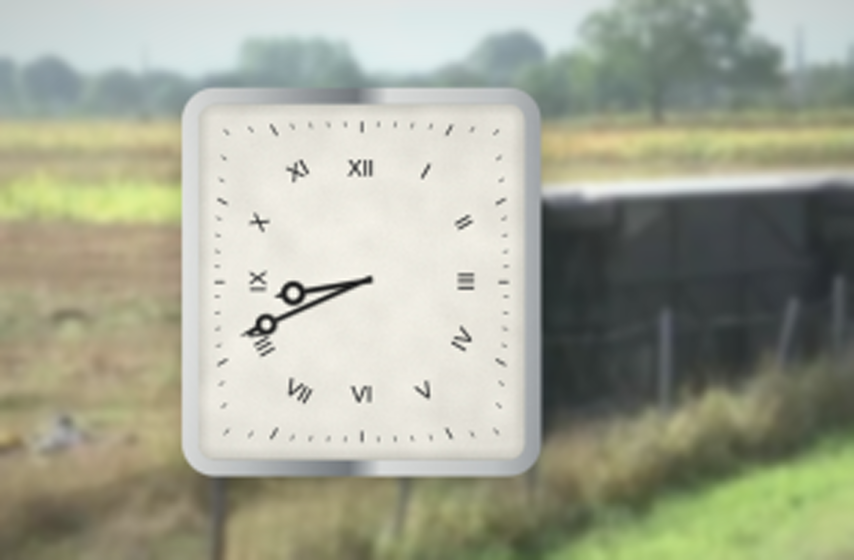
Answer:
{"hour": 8, "minute": 41}
